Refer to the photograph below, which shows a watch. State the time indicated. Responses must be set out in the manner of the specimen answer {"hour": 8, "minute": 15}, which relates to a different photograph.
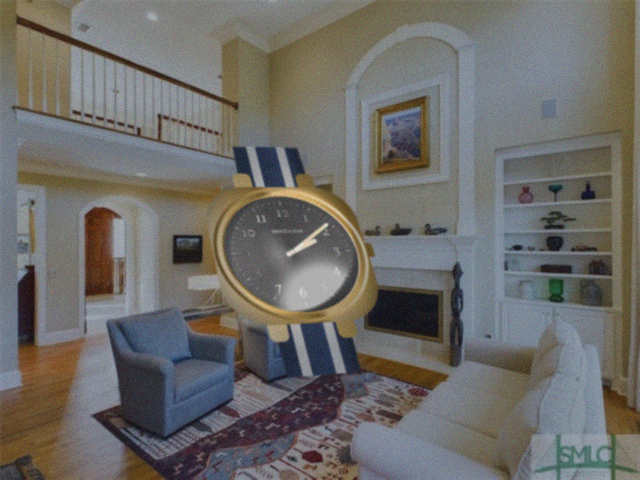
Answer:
{"hour": 2, "minute": 9}
